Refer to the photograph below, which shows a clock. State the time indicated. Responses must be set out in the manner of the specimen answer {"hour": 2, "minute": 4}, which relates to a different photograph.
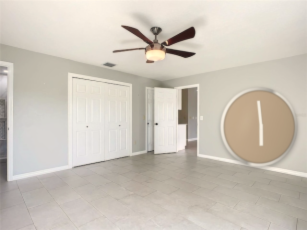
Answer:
{"hour": 5, "minute": 59}
